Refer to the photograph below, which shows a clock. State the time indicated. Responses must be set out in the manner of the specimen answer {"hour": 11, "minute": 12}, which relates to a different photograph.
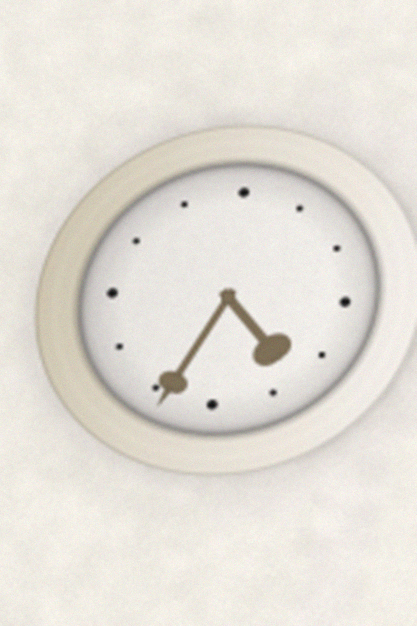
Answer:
{"hour": 4, "minute": 34}
